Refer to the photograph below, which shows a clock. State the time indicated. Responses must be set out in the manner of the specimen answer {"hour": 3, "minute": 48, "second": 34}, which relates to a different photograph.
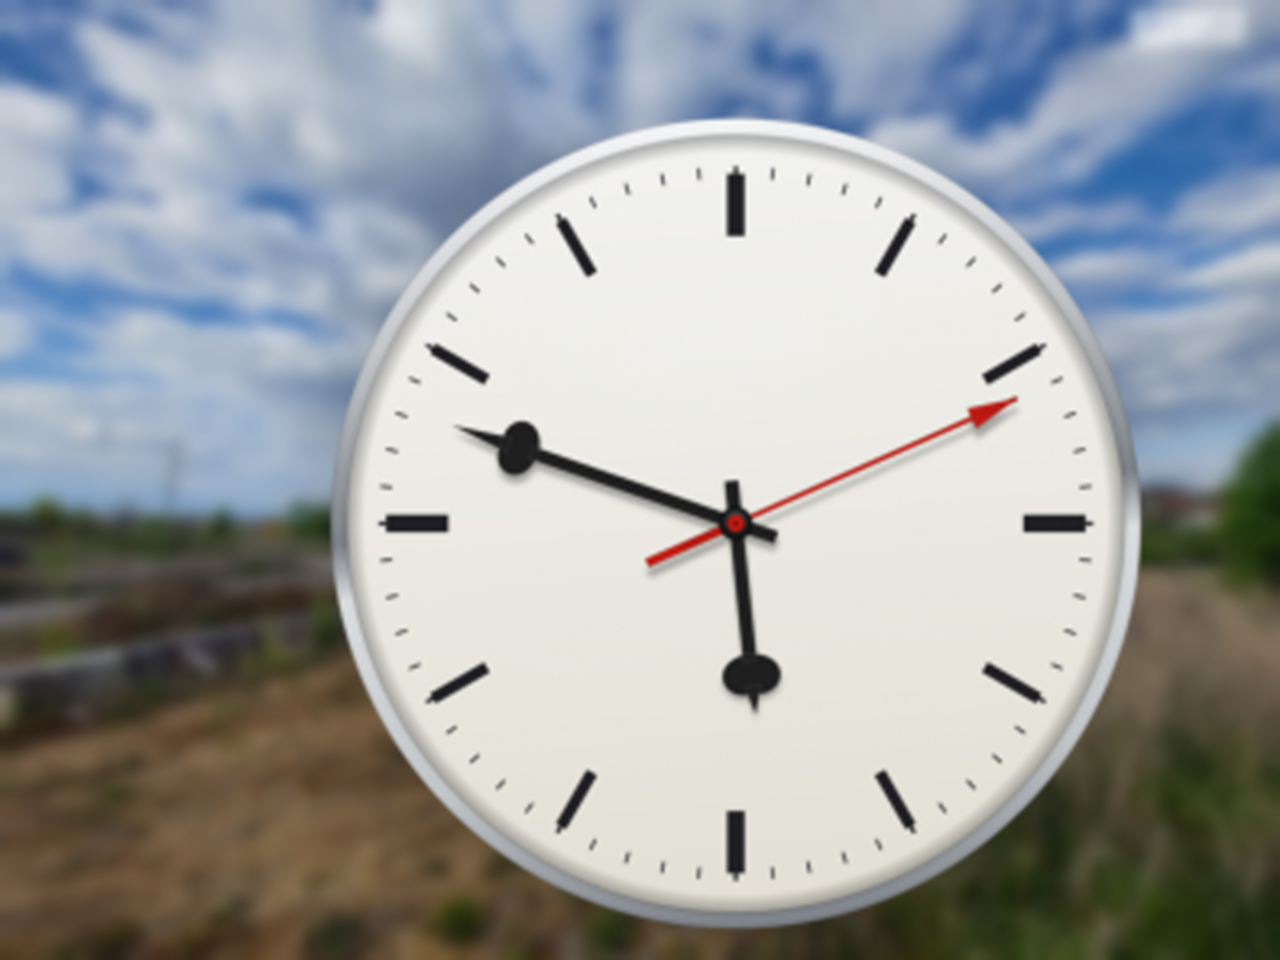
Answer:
{"hour": 5, "minute": 48, "second": 11}
